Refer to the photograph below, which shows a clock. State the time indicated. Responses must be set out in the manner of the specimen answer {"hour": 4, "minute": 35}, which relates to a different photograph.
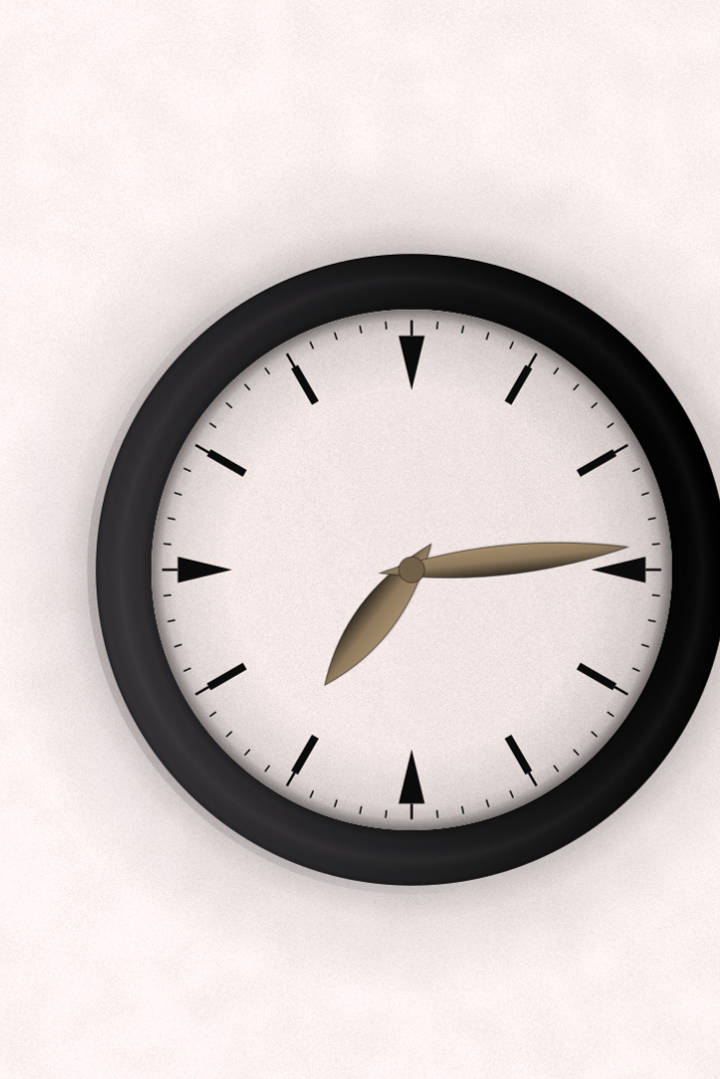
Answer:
{"hour": 7, "minute": 14}
